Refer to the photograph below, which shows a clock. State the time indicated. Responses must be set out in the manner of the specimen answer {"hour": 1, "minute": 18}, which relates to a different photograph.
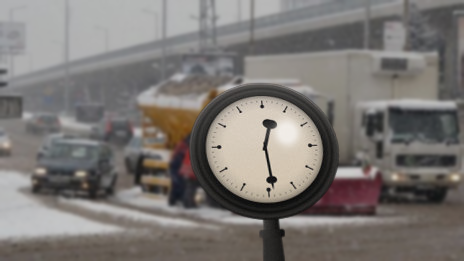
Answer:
{"hour": 12, "minute": 29}
